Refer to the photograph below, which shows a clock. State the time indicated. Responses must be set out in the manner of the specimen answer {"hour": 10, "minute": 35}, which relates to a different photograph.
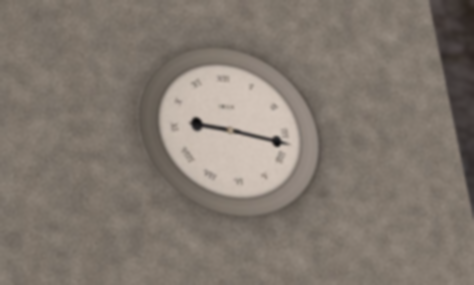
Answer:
{"hour": 9, "minute": 17}
